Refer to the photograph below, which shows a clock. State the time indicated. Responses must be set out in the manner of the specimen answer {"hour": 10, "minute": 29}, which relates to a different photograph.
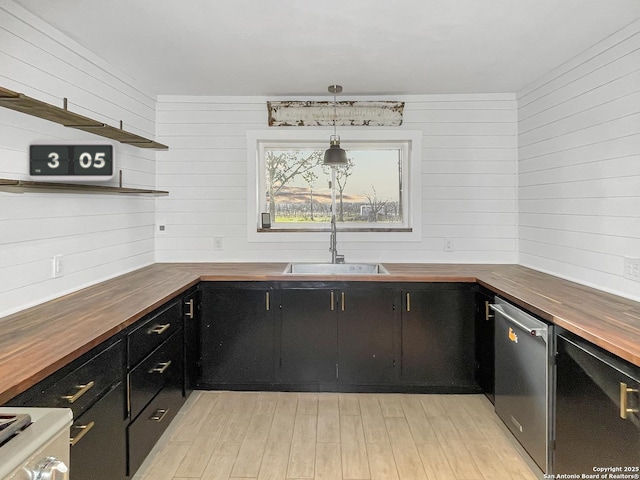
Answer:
{"hour": 3, "minute": 5}
